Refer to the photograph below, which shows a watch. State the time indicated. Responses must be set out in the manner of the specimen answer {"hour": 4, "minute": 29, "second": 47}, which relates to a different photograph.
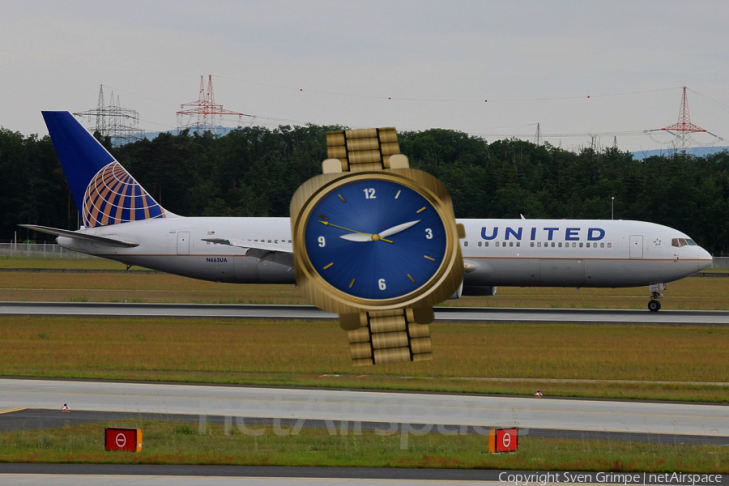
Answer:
{"hour": 9, "minute": 11, "second": 49}
